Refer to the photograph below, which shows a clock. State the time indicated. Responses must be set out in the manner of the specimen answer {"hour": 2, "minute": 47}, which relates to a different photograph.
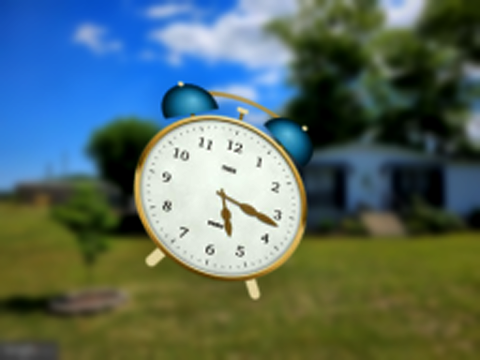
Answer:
{"hour": 5, "minute": 17}
